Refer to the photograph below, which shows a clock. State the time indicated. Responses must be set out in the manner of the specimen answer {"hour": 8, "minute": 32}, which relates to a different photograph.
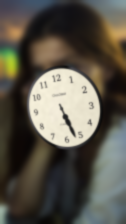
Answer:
{"hour": 5, "minute": 27}
